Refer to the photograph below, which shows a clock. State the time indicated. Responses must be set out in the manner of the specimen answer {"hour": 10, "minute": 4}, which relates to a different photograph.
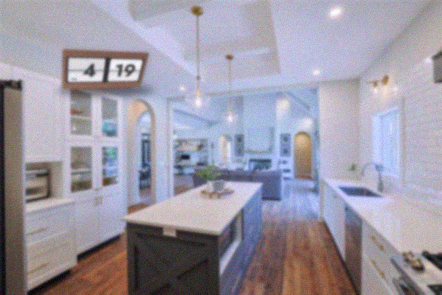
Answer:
{"hour": 4, "minute": 19}
